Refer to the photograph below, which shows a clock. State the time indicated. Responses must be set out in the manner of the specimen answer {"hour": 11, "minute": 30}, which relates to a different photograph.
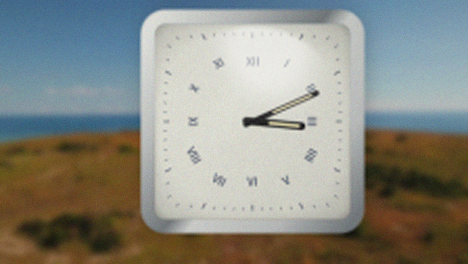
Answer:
{"hour": 3, "minute": 11}
